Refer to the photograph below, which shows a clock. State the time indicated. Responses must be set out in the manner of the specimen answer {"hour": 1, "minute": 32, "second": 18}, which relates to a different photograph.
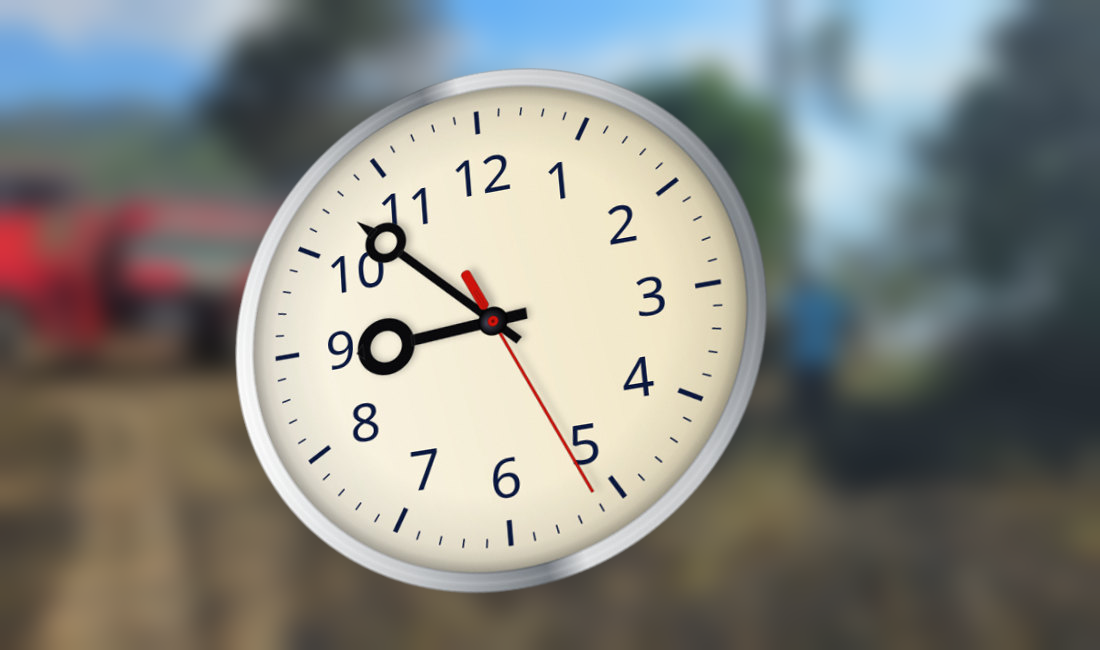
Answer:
{"hour": 8, "minute": 52, "second": 26}
